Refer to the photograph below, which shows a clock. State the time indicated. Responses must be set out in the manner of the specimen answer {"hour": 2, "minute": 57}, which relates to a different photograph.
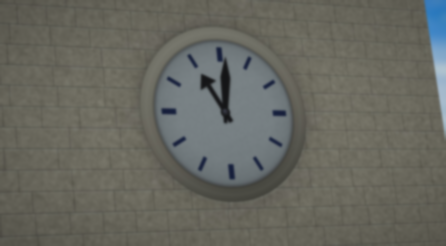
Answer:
{"hour": 11, "minute": 1}
